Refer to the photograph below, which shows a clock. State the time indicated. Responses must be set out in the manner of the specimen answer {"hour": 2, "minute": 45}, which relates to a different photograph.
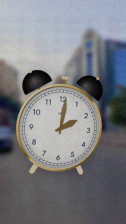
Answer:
{"hour": 2, "minute": 1}
